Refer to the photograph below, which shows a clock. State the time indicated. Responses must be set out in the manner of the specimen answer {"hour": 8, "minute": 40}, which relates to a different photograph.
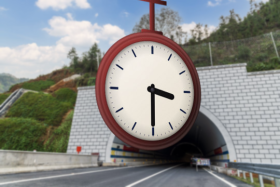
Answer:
{"hour": 3, "minute": 30}
